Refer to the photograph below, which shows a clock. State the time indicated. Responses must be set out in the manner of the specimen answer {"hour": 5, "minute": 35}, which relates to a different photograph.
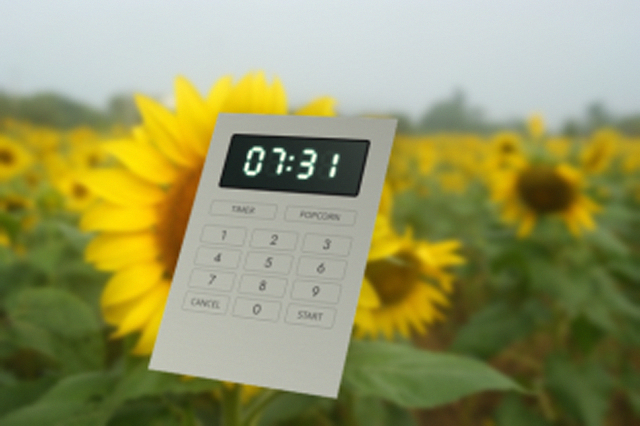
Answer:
{"hour": 7, "minute": 31}
